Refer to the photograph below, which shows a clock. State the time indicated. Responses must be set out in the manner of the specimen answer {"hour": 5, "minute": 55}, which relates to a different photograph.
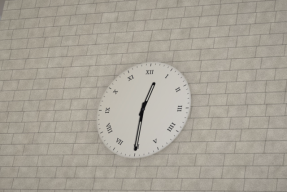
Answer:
{"hour": 12, "minute": 30}
